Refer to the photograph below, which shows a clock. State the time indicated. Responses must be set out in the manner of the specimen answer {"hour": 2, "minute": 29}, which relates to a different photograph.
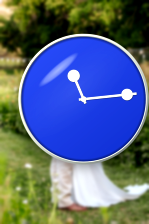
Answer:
{"hour": 11, "minute": 14}
